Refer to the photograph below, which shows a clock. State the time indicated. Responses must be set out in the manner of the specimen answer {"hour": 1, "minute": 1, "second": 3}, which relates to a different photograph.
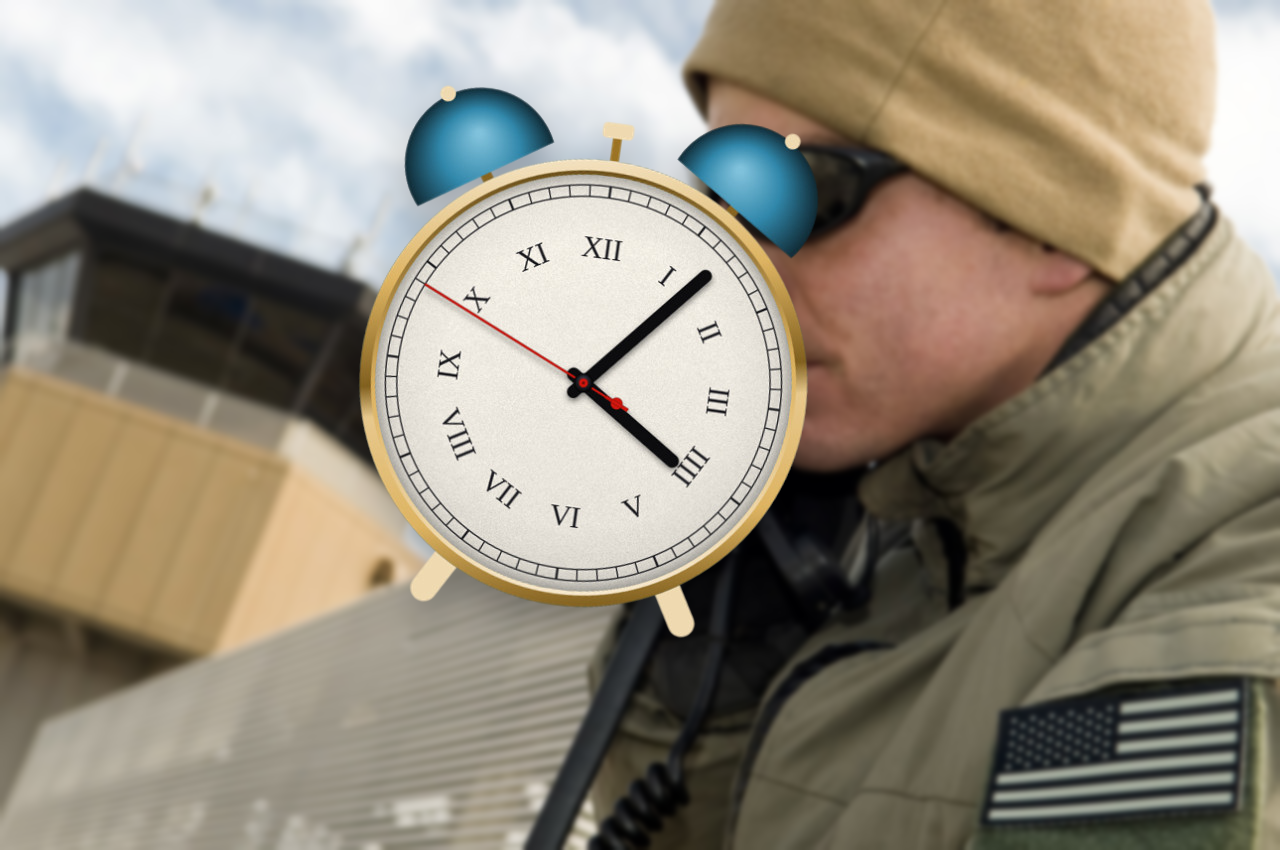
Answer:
{"hour": 4, "minute": 6, "second": 49}
